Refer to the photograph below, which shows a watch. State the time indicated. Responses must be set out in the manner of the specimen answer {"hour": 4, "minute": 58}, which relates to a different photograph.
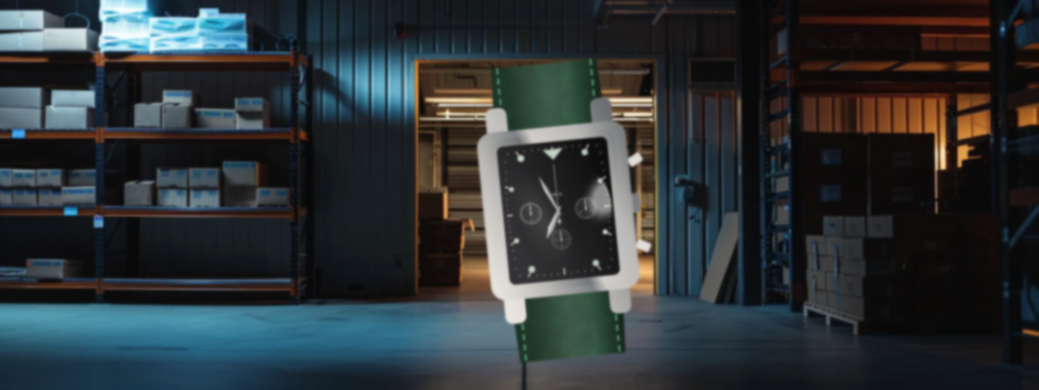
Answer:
{"hour": 6, "minute": 56}
